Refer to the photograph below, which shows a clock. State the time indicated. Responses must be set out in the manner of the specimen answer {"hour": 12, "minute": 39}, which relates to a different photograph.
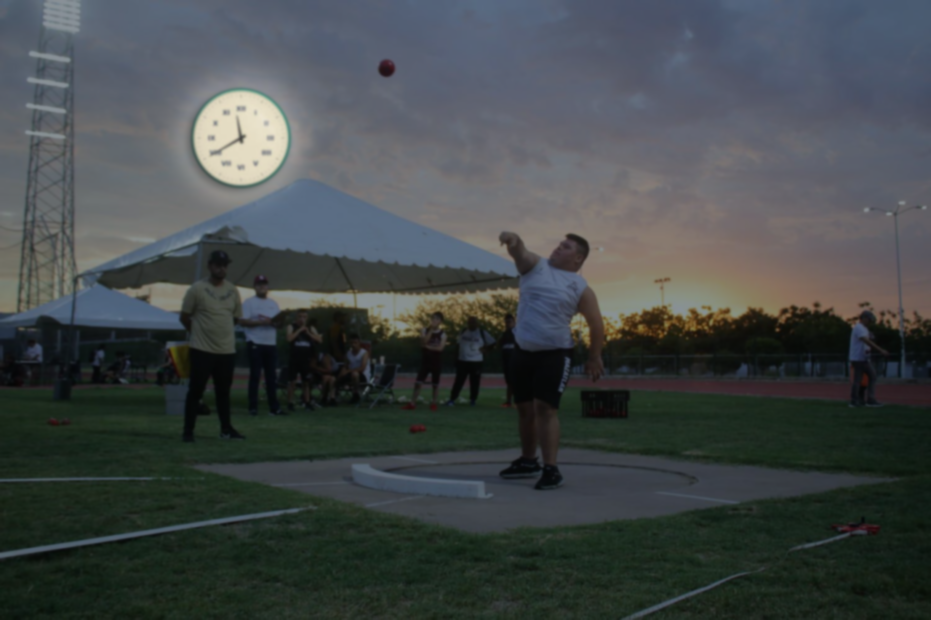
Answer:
{"hour": 11, "minute": 40}
